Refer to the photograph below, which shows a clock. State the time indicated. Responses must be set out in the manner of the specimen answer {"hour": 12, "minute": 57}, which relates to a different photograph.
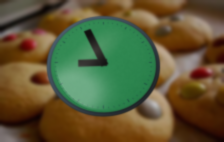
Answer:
{"hour": 8, "minute": 56}
